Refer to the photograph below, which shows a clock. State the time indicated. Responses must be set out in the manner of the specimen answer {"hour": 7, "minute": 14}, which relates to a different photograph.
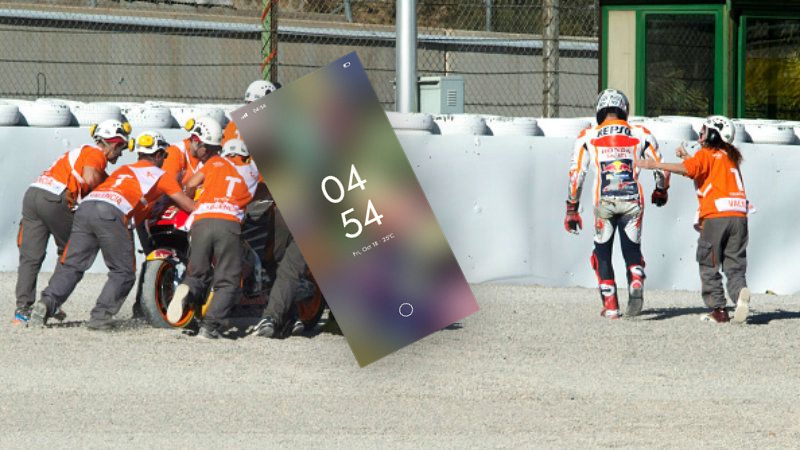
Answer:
{"hour": 4, "minute": 54}
